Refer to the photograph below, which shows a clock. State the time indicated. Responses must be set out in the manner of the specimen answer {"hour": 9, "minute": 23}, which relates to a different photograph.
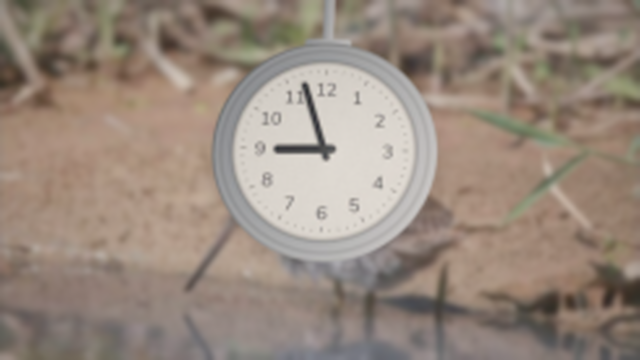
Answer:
{"hour": 8, "minute": 57}
